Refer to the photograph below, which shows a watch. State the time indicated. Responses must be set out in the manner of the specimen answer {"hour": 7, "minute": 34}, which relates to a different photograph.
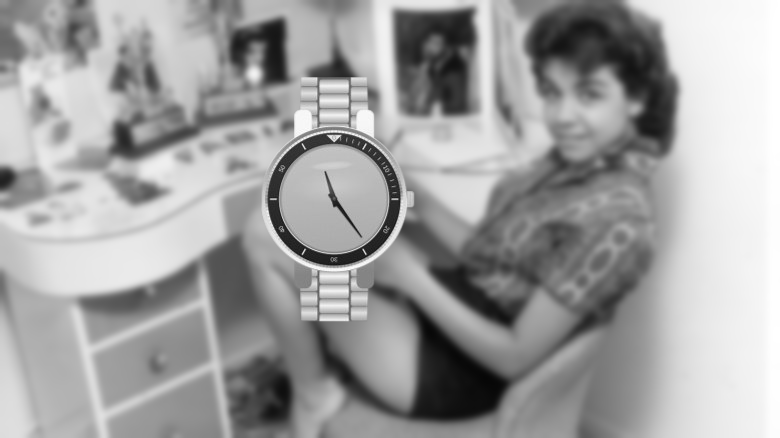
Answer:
{"hour": 11, "minute": 24}
